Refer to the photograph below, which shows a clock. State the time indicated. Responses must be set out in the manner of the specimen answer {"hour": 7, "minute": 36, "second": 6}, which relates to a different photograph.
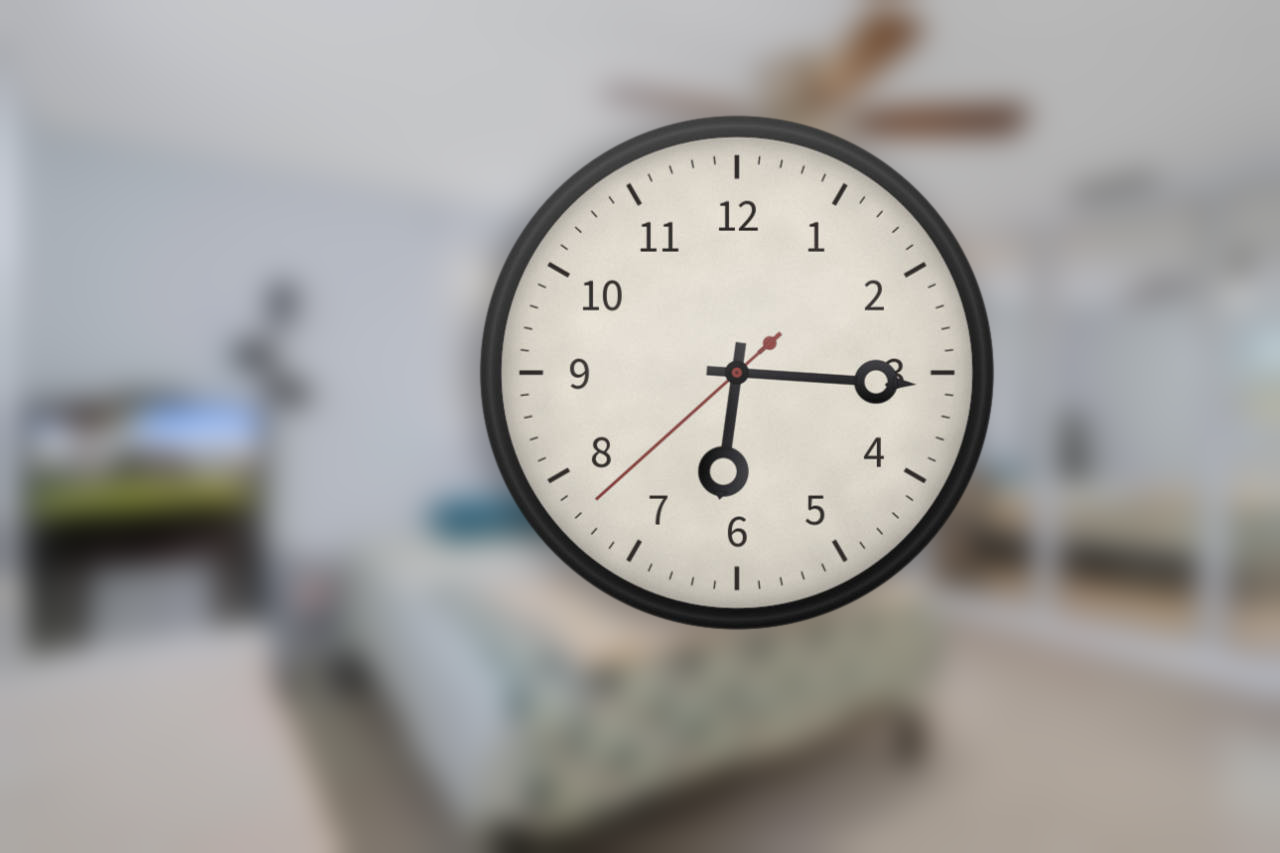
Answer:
{"hour": 6, "minute": 15, "second": 38}
